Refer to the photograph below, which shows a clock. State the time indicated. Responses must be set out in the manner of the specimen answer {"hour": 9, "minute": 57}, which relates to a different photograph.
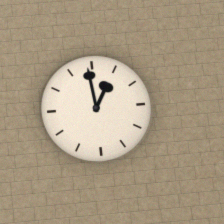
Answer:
{"hour": 12, "minute": 59}
